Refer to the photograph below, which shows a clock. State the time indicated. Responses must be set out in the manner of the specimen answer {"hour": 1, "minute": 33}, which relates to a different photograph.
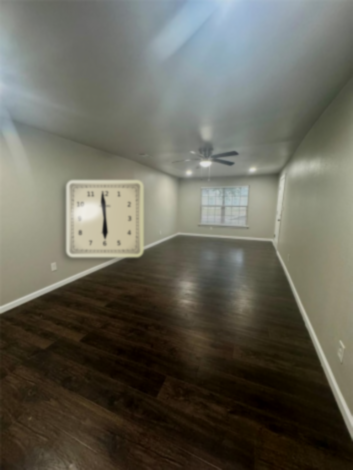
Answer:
{"hour": 5, "minute": 59}
